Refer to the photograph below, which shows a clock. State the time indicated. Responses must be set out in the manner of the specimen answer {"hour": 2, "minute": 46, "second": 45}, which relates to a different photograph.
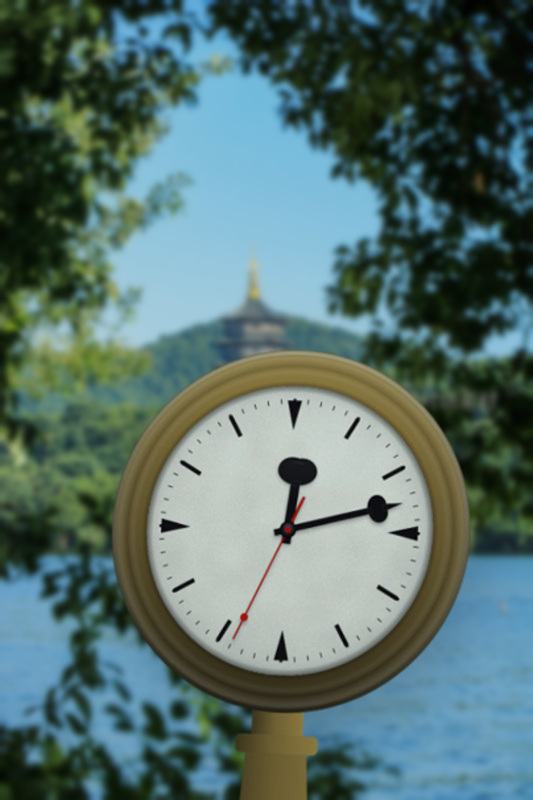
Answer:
{"hour": 12, "minute": 12, "second": 34}
